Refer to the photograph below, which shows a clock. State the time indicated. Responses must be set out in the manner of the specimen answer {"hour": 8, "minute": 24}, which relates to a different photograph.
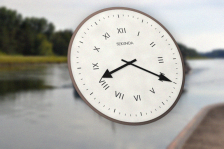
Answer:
{"hour": 8, "minute": 20}
